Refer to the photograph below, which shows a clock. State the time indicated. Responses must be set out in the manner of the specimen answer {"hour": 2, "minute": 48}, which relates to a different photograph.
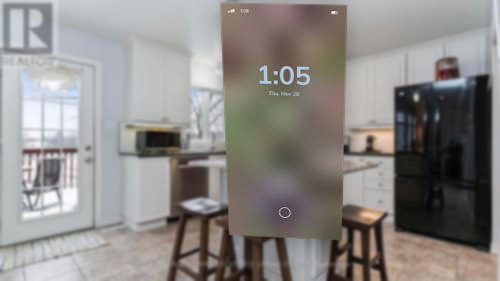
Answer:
{"hour": 1, "minute": 5}
